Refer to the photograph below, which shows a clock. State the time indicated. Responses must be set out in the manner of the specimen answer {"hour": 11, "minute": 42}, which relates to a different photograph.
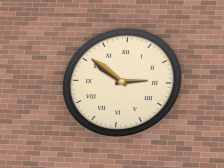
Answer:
{"hour": 2, "minute": 51}
